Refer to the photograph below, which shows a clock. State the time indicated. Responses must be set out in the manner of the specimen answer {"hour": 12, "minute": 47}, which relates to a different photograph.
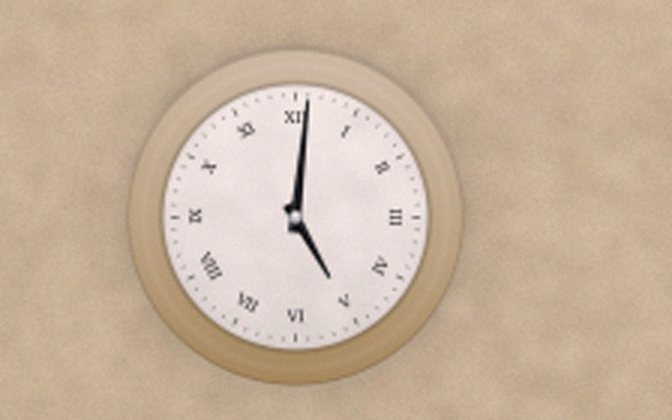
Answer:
{"hour": 5, "minute": 1}
